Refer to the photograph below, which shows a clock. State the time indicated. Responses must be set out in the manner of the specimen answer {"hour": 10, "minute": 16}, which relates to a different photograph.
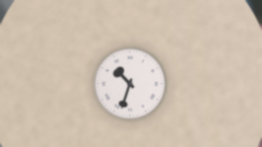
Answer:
{"hour": 10, "minute": 33}
